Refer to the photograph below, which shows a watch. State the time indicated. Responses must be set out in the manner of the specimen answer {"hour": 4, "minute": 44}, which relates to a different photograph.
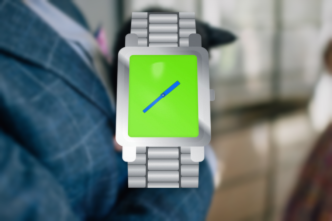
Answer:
{"hour": 1, "minute": 38}
